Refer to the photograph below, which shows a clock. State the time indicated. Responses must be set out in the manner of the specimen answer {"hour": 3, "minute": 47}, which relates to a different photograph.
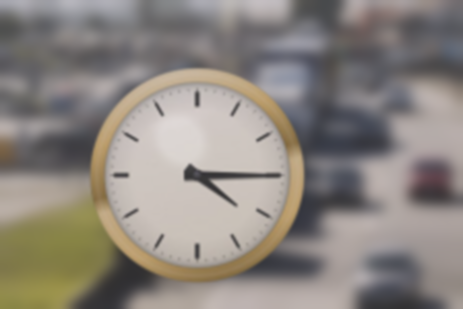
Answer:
{"hour": 4, "minute": 15}
